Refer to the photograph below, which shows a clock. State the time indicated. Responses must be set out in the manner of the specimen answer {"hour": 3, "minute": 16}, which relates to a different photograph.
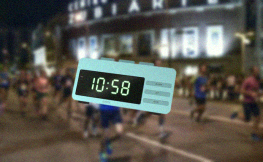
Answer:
{"hour": 10, "minute": 58}
